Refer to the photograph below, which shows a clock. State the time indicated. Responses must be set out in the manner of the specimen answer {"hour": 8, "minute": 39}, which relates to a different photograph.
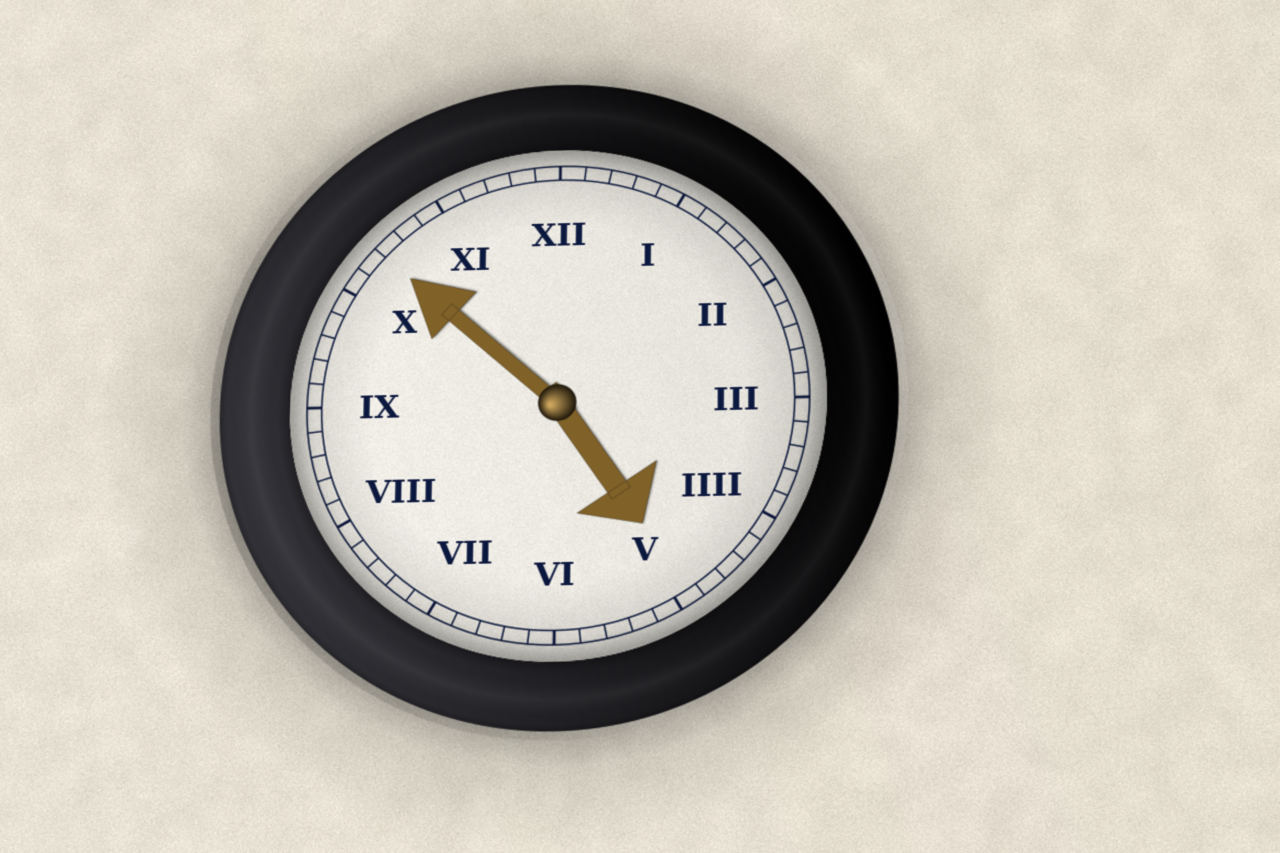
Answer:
{"hour": 4, "minute": 52}
